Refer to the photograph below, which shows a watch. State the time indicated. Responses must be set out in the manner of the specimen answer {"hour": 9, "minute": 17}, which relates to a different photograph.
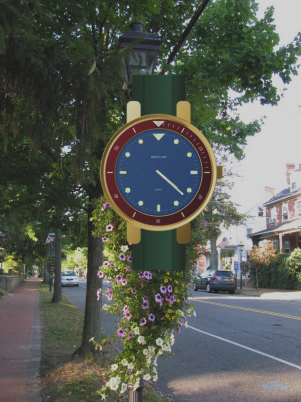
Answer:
{"hour": 4, "minute": 22}
